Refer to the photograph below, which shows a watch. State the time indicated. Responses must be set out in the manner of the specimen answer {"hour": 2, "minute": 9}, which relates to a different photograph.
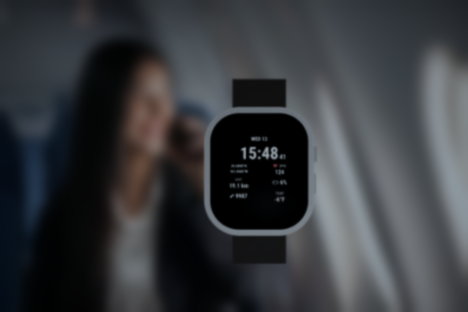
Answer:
{"hour": 15, "minute": 48}
